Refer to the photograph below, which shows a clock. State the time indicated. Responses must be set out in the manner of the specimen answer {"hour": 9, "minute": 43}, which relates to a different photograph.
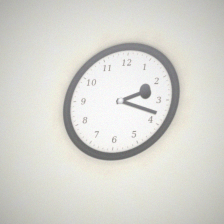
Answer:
{"hour": 2, "minute": 18}
